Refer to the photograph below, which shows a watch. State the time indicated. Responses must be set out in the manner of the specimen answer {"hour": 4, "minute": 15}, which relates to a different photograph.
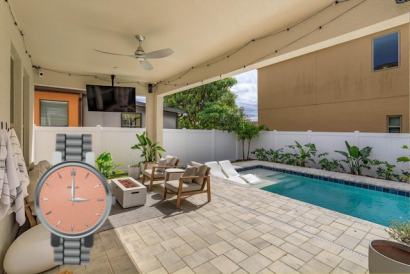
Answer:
{"hour": 3, "minute": 0}
